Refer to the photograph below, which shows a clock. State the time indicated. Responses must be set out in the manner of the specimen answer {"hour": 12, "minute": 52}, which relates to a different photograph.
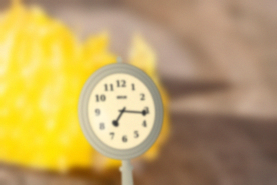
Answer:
{"hour": 7, "minute": 16}
